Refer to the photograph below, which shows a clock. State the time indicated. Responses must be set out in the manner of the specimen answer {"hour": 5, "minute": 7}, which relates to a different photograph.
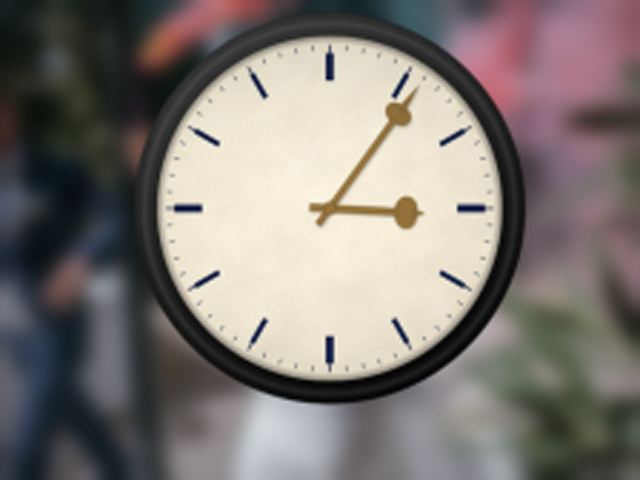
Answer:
{"hour": 3, "minute": 6}
